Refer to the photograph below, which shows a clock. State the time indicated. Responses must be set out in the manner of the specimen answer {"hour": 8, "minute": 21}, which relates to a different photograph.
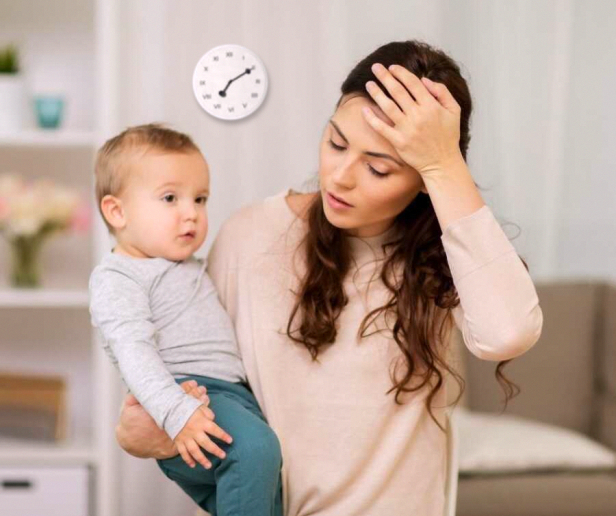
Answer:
{"hour": 7, "minute": 10}
